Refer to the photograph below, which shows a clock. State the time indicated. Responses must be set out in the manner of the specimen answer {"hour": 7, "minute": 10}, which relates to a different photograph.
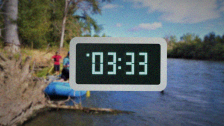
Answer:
{"hour": 3, "minute": 33}
